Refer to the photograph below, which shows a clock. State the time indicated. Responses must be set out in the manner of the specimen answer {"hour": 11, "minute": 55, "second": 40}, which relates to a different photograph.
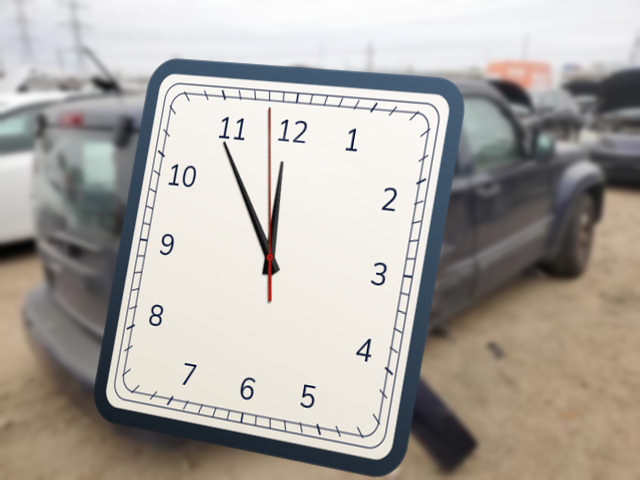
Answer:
{"hour": 11, "minute": 53, "second": 58}
